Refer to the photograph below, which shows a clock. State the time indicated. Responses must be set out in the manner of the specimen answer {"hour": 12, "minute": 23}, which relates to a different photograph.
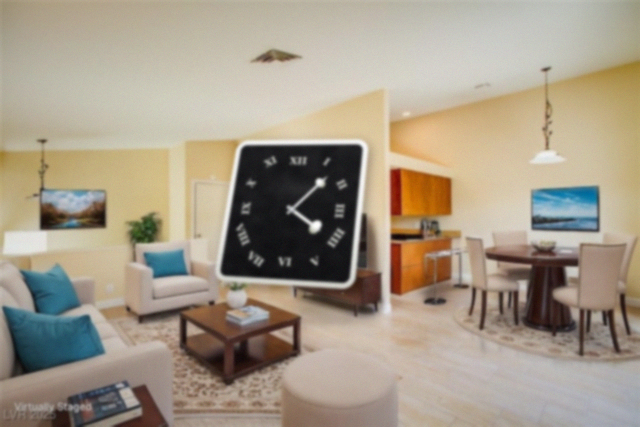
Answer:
{"hour": 4, "minute": 7}
